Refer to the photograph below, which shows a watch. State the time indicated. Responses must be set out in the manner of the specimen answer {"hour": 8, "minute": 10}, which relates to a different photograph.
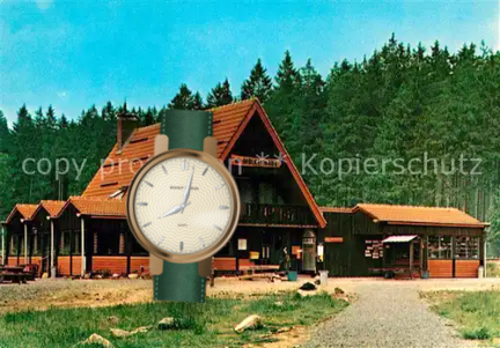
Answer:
{"hour": 8, "minute": 2}
